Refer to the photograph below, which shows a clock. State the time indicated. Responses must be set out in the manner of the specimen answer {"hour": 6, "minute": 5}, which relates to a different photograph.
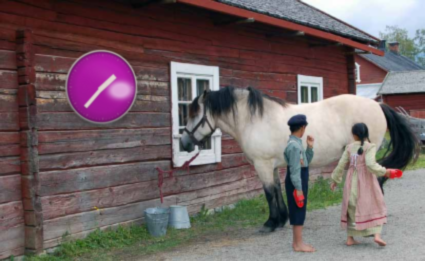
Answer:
{"hour": 1, "minute": 37}
